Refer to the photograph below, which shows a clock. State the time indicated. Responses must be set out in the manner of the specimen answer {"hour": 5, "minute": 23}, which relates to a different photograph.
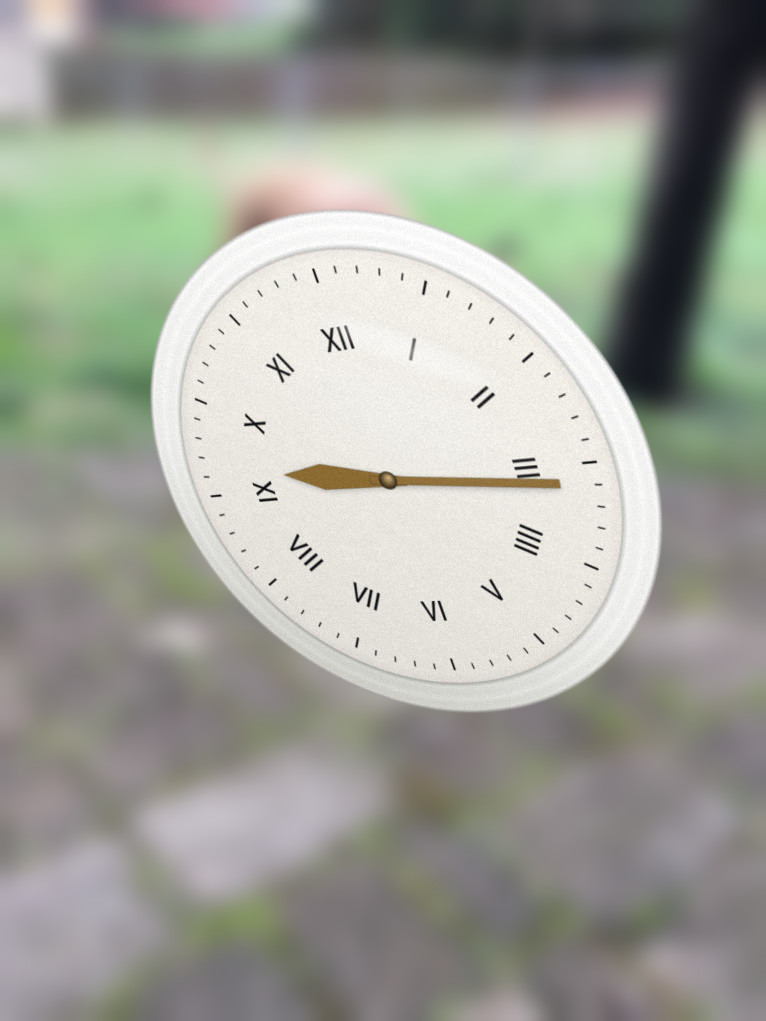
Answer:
{"hour": 9, "minute": 16}
